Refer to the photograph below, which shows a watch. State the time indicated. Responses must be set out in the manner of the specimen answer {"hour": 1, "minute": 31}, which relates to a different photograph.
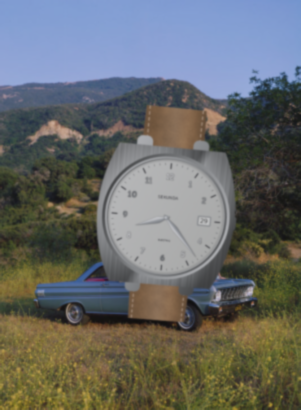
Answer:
{"hour": 8, "minute": 23}
